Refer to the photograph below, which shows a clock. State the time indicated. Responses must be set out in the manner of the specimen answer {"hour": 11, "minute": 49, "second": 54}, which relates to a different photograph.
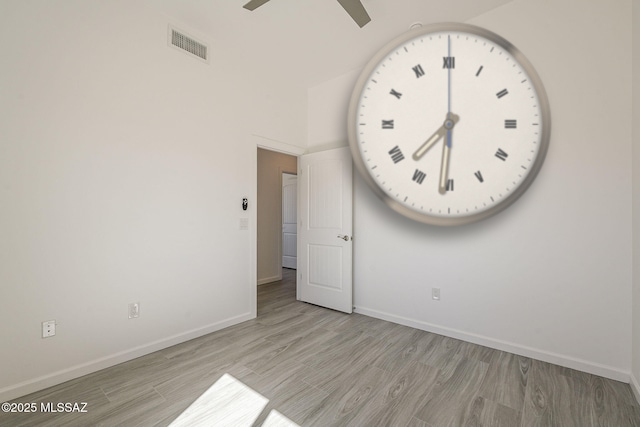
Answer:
{"hour": 7, "minute": 31, "second": 0}
